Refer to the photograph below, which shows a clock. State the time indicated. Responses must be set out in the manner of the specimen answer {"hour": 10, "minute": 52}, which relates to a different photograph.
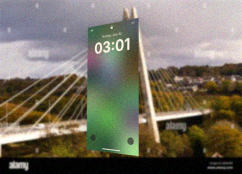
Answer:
{"hour": 3, "minute": 1}
